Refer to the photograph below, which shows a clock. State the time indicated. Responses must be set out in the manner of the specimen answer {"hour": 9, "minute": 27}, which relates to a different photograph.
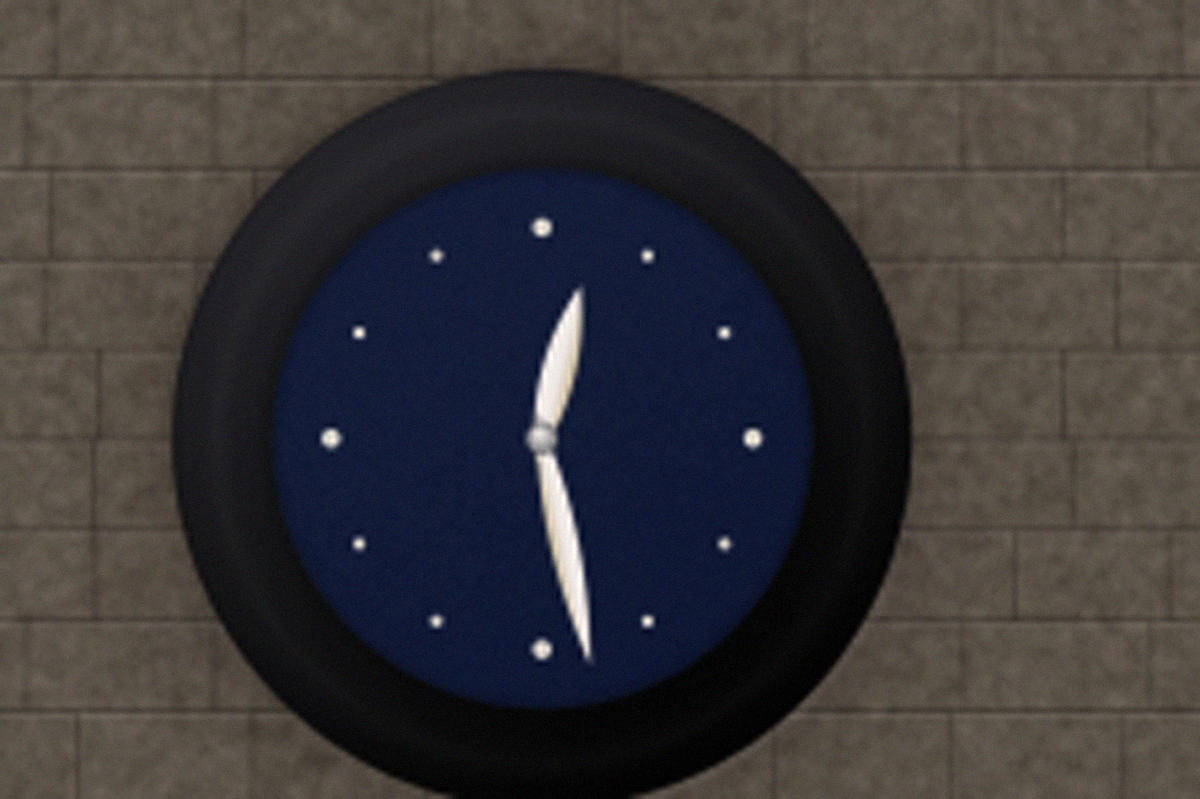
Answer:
{"hour": 12, "minute": 28}
